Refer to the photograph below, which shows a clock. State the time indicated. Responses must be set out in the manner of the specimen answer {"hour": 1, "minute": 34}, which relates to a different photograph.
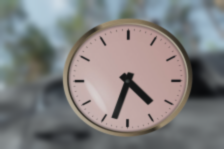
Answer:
{"hour": 4, "minute": 33}
